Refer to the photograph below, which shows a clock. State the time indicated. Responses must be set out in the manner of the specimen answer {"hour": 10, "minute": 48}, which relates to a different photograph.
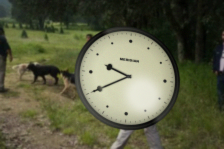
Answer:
{"hour": 9, "minute": 40}
